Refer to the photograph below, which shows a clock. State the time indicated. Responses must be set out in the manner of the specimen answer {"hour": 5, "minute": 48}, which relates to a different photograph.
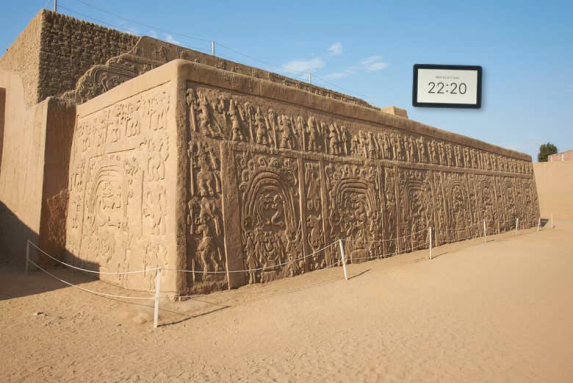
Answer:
{"hour": 22, "minute": 20}
